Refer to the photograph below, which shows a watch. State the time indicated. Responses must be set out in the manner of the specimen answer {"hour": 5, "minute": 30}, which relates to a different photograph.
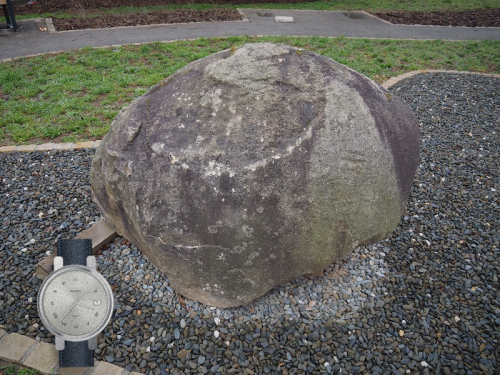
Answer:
{"hour": 3, "minute": 37}
